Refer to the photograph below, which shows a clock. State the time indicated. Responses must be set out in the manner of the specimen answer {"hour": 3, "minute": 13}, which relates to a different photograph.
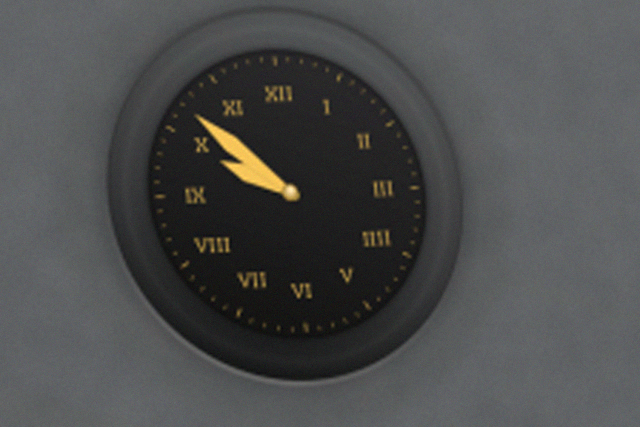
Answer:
{"hour": 9, "minute": 52}
